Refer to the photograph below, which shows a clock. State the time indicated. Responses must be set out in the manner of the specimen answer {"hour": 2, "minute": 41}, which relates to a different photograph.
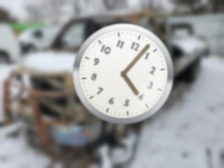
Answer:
{"hour": 4, "minute": 3}
